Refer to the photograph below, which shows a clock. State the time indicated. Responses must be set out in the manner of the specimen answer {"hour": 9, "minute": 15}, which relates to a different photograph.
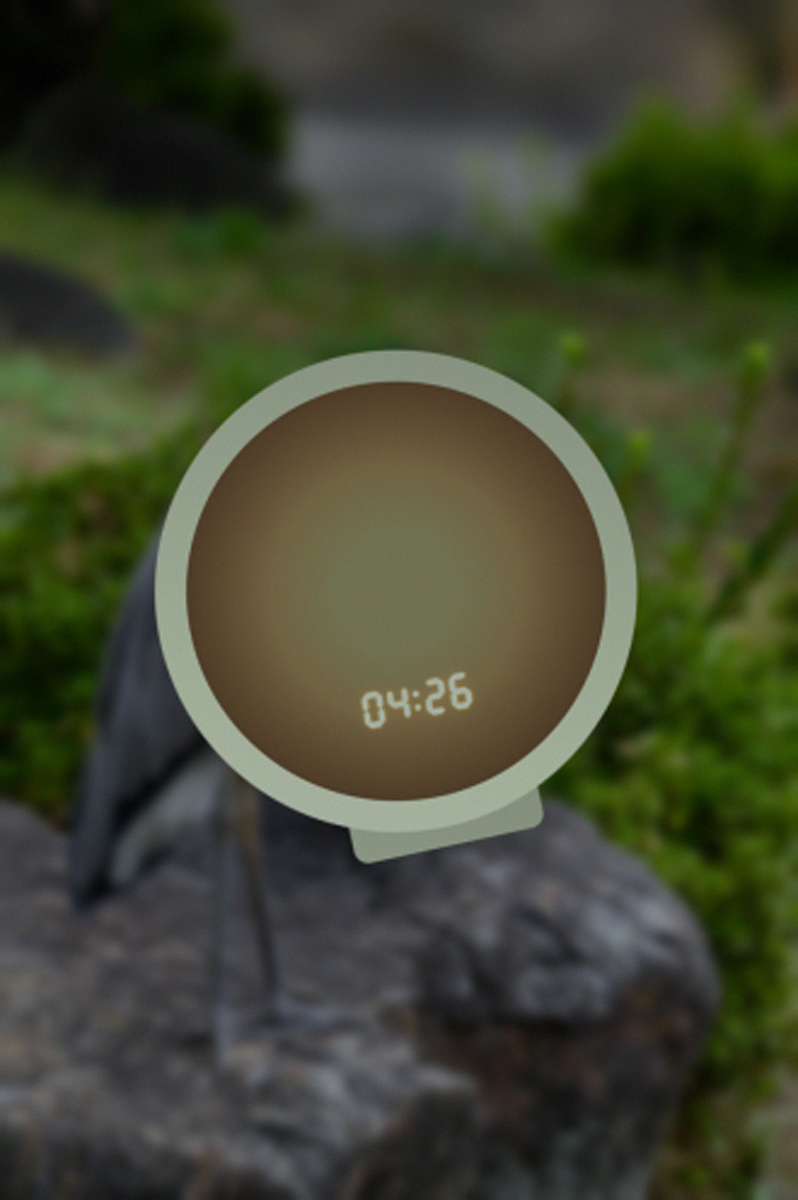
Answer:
{"hour": 4, "minute": 26}
